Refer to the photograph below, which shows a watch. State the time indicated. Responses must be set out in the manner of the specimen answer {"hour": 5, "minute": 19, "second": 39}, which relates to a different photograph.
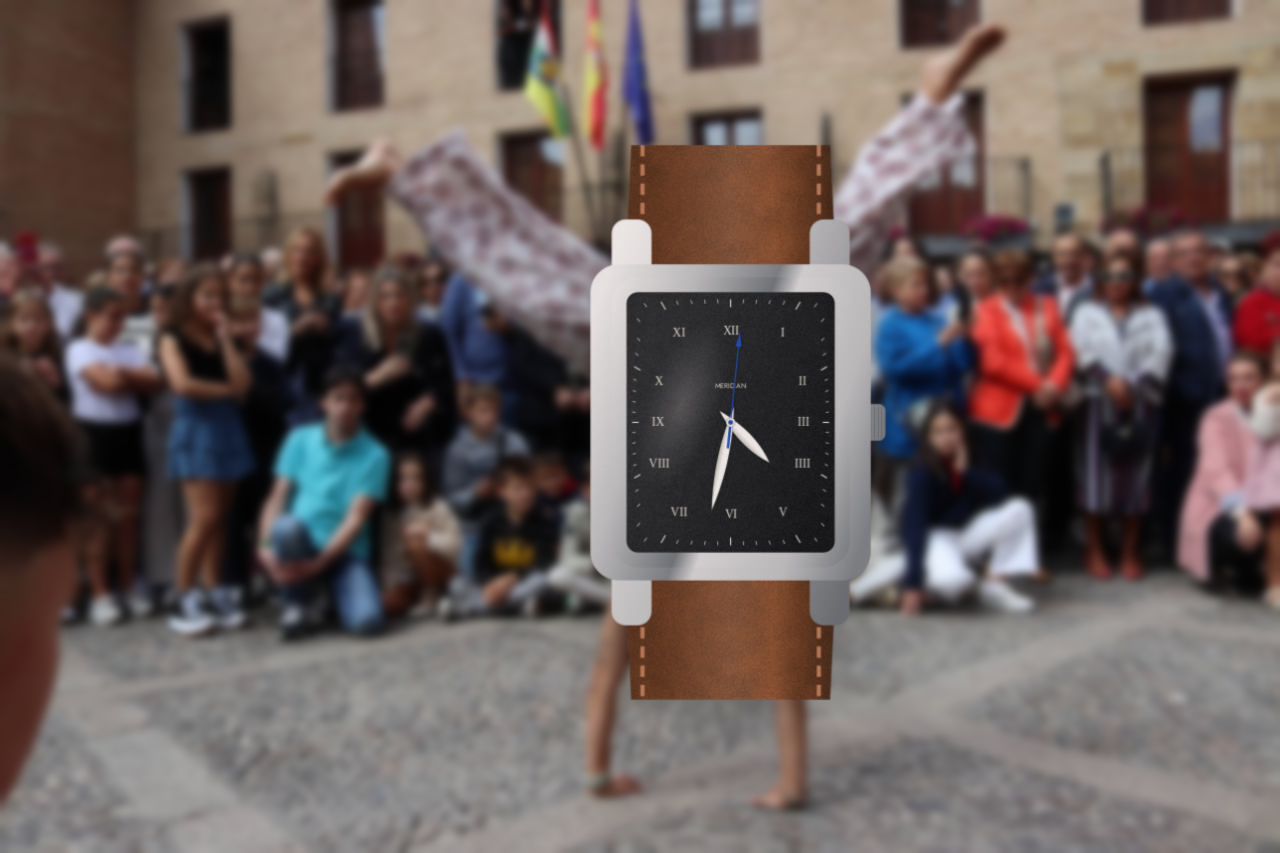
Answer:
{"hour": 4, "minute": 32, "second": 1}
